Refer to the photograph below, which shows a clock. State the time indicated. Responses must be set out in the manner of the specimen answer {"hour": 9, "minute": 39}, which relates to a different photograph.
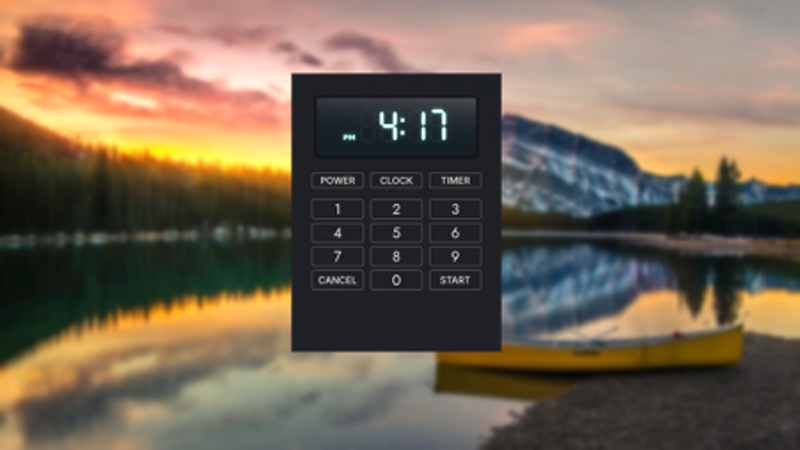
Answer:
{"hour": 4, "minute": 17}
